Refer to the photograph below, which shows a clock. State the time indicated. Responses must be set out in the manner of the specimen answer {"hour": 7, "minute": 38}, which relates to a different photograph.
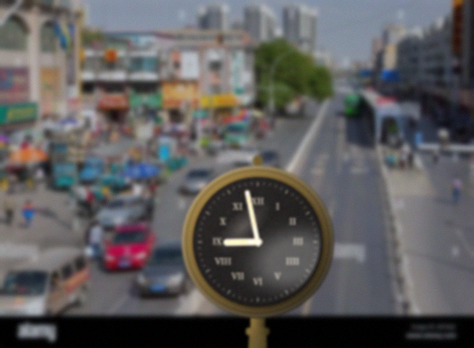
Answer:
{"hour": 8, "minute": 58}
